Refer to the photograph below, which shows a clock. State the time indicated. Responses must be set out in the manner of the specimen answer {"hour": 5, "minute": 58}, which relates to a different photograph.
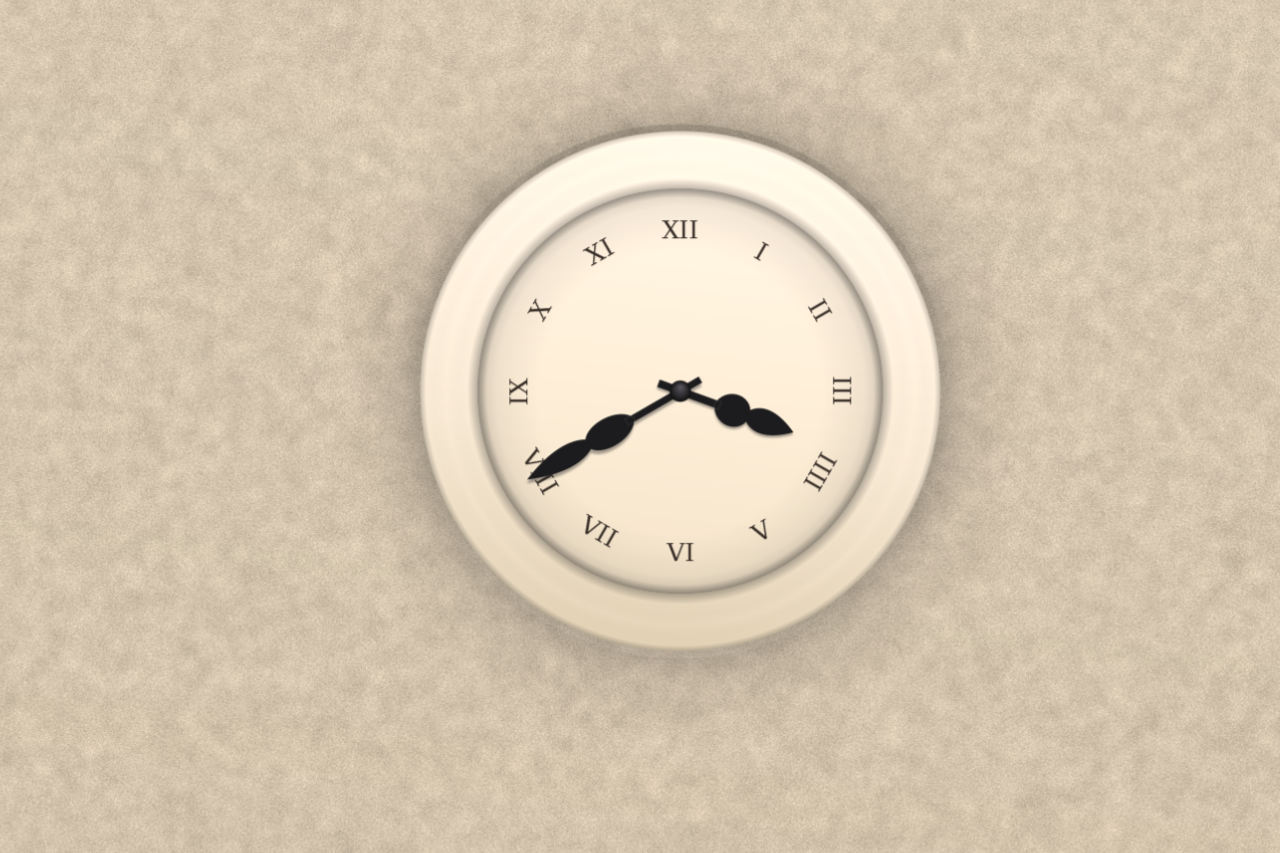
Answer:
{"hour": 3, "minute": 40}
